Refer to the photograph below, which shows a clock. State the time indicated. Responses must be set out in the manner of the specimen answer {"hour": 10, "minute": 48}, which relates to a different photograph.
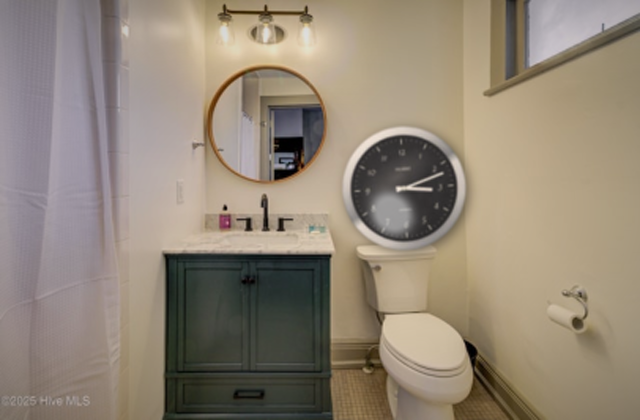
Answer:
{"hour": 3, "minute": 12}
